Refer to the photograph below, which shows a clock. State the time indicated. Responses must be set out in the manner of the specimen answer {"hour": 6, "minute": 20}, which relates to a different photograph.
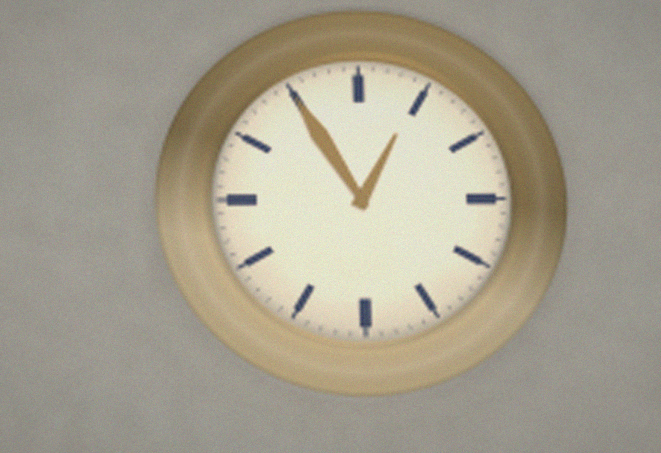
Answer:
{"hour": 12, "minute": 55}
